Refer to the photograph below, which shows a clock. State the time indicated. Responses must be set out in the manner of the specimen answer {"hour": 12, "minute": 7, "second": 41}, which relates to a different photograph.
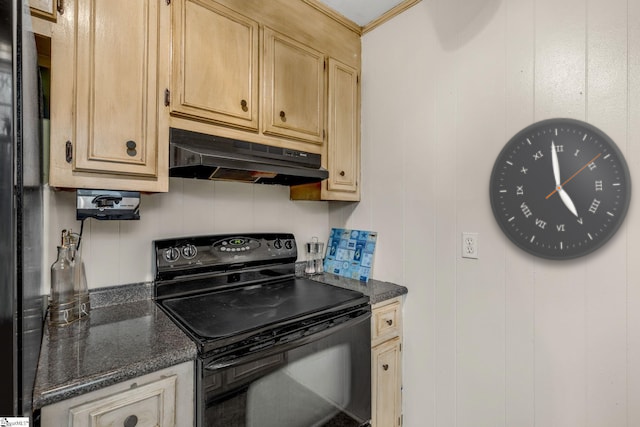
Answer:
{"hour": 4, "minute": 59, "second": 9}
